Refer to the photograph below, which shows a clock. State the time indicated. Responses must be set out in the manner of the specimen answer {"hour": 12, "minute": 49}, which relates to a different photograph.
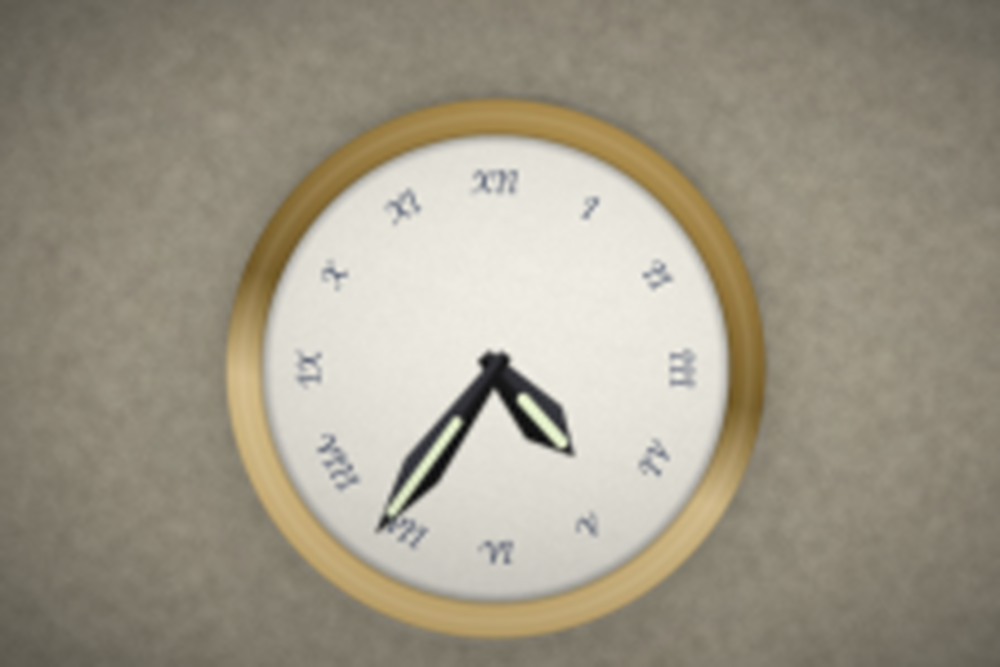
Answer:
{"hour": 4, "minute": 36}
